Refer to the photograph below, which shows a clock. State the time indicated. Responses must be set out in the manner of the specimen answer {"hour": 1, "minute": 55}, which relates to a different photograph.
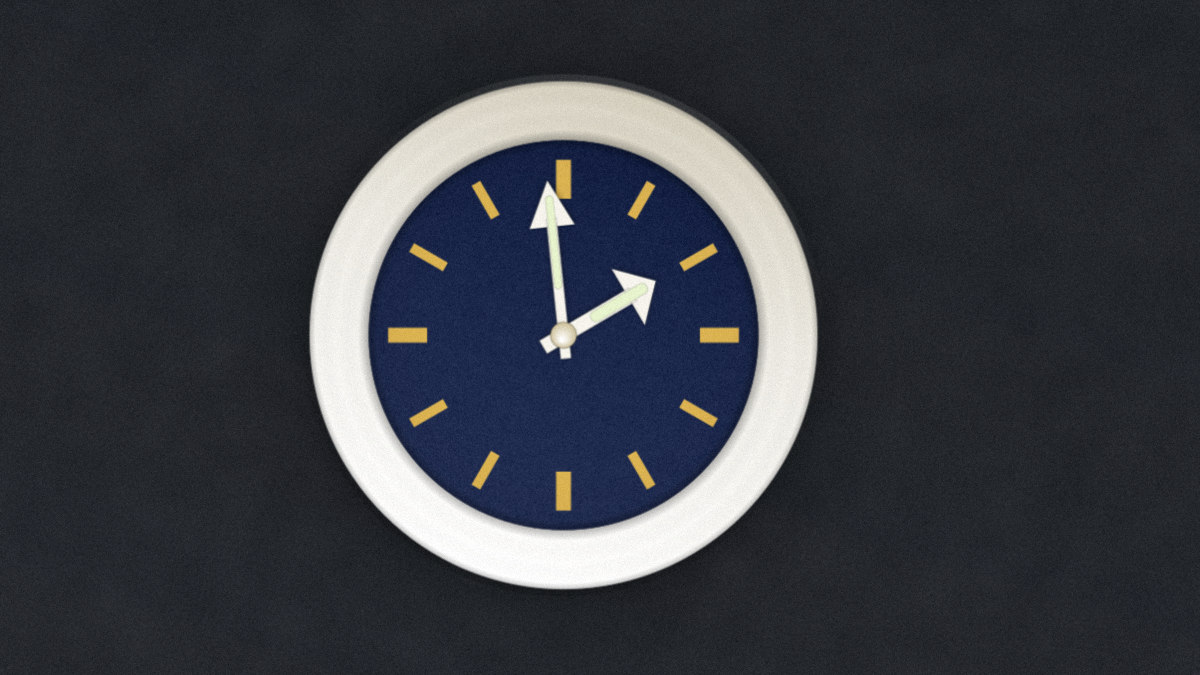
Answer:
{"hour": 1, "minute": 59}
